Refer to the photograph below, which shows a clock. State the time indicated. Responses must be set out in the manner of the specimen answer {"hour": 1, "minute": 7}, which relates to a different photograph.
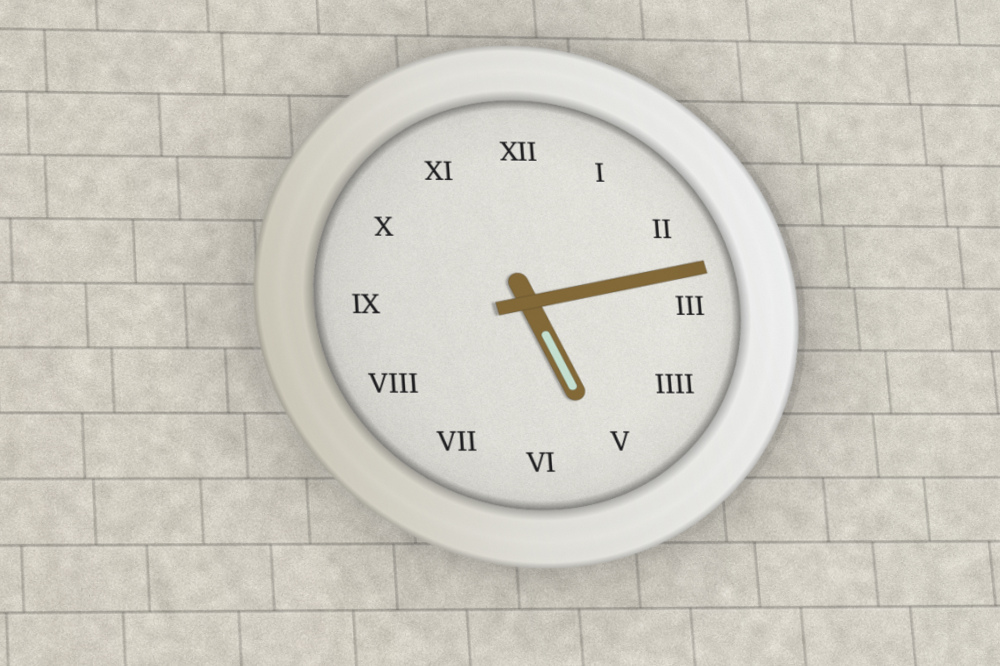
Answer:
{"hour": 5, "minute": 13}
